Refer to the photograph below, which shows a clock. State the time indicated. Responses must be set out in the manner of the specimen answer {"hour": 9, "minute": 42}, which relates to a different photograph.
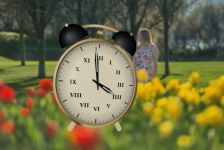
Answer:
{"hour": 3, "minute": 59}
